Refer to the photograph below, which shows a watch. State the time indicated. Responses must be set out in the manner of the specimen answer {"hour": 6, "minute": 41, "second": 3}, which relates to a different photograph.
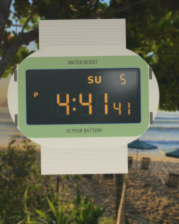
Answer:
{"hour": 4, "minute": 41, "second": 41}
